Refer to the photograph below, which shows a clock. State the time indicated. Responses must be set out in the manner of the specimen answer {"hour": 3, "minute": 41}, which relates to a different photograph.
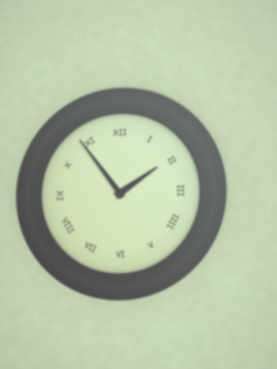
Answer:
{"hour": 1, "minute": 54}
